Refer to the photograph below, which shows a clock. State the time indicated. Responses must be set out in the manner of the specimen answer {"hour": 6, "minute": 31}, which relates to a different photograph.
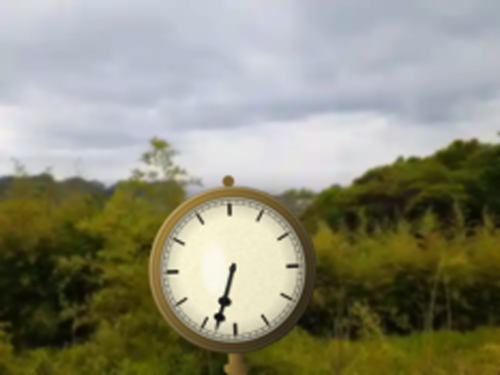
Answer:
{"hour": 6, "minute": 33}
